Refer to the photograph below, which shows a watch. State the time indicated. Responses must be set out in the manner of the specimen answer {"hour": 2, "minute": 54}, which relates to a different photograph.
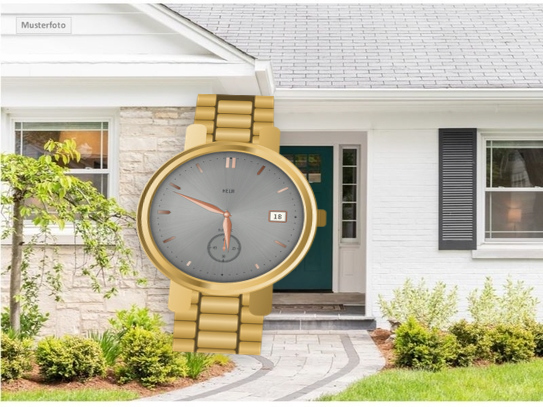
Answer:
{"hour": 5, "minute": 49}
